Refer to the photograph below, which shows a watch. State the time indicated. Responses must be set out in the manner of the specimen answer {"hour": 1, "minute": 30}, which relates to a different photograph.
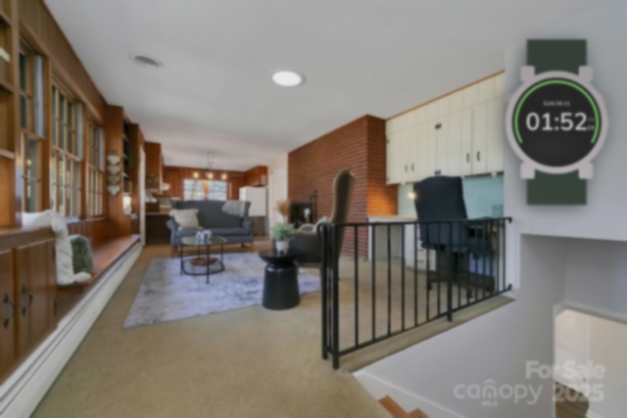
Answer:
{"hour": 1, "minute": 52}
